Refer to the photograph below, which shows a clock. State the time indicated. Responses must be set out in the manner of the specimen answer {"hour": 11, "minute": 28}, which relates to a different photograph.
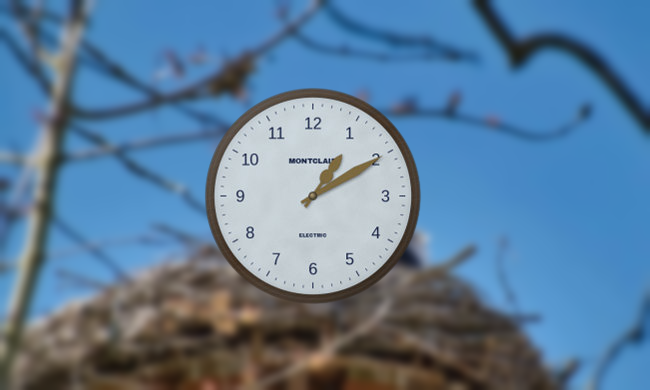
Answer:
{"hour": 1, "minute": 10}
